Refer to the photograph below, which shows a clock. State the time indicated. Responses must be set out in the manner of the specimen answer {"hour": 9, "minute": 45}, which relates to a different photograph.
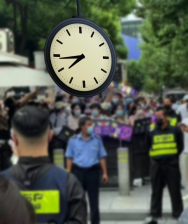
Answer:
{"hour": 7, "minute": 44}
